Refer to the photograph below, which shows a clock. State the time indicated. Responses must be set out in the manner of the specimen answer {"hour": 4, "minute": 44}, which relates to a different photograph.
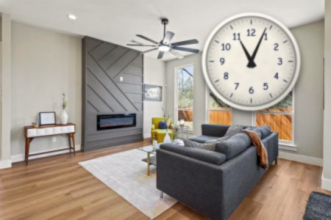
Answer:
{"hour": 11, "minute": 4}
